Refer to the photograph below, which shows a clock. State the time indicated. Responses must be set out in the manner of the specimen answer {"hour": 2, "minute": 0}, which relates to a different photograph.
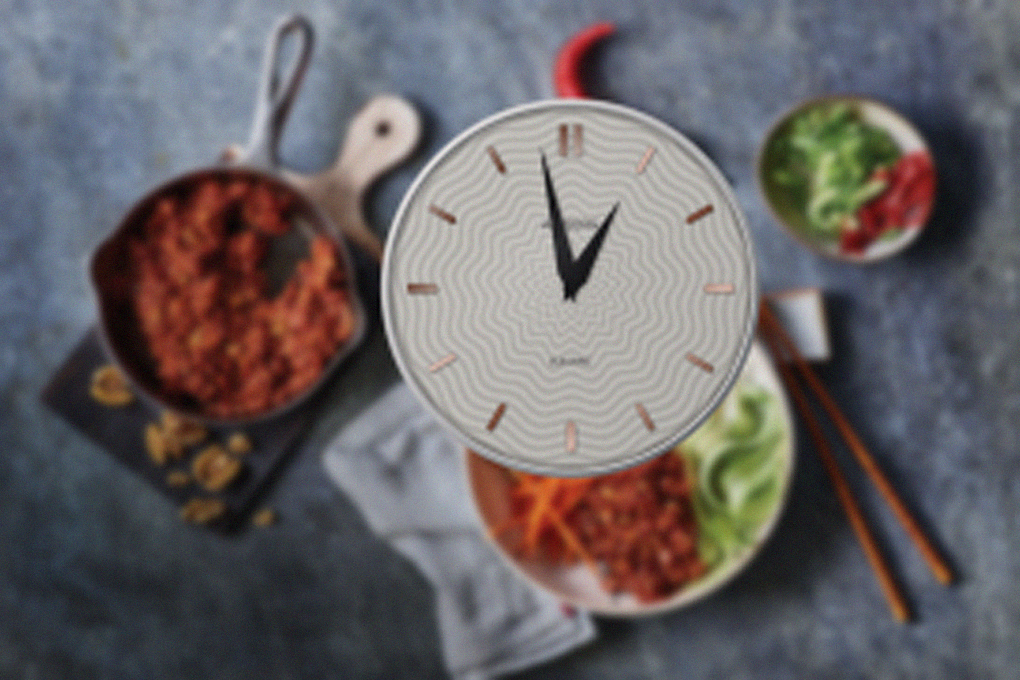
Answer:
{"hour": 12, "minute": 58}
